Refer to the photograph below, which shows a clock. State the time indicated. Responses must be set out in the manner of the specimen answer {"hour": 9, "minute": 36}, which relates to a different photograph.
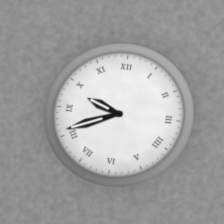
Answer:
{"hour": 9, "minute": 41}
